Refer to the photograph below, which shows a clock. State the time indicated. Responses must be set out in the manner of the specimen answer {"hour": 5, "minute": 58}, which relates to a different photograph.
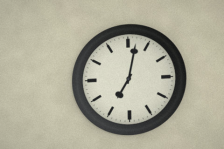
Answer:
{"hour": 7, "minute": 2}
